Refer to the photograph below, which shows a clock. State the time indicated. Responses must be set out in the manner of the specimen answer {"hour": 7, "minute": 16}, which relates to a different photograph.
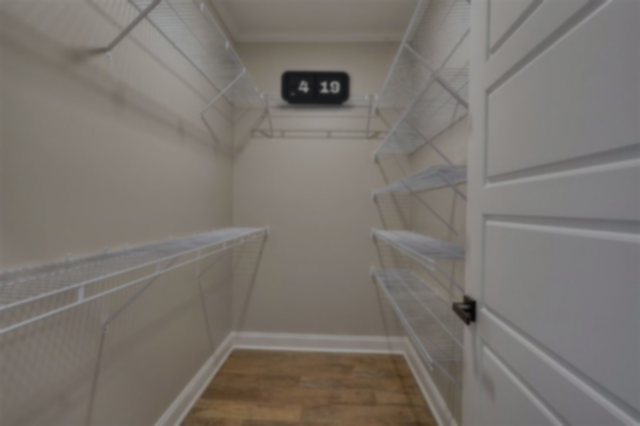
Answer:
{"hour": 4, "minute": 19}
